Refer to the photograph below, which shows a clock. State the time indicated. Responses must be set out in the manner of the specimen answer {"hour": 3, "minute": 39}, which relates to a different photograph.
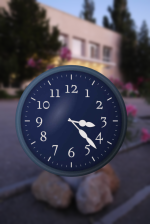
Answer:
{"hour": 3, "minute": 23}
